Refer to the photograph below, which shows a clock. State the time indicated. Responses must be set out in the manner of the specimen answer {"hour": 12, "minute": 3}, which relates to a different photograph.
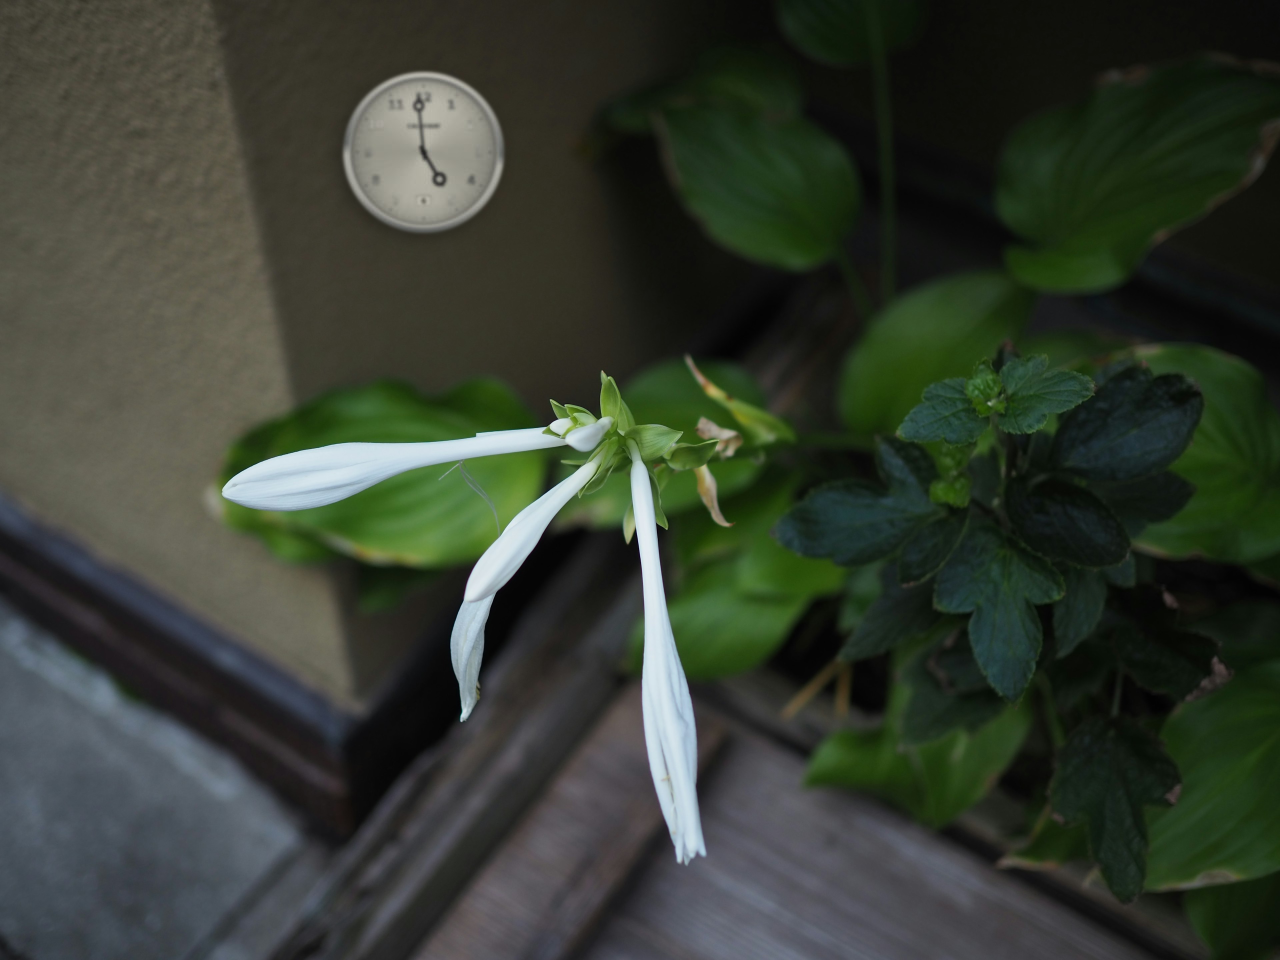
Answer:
{"hour": 4, "minute": 59}
